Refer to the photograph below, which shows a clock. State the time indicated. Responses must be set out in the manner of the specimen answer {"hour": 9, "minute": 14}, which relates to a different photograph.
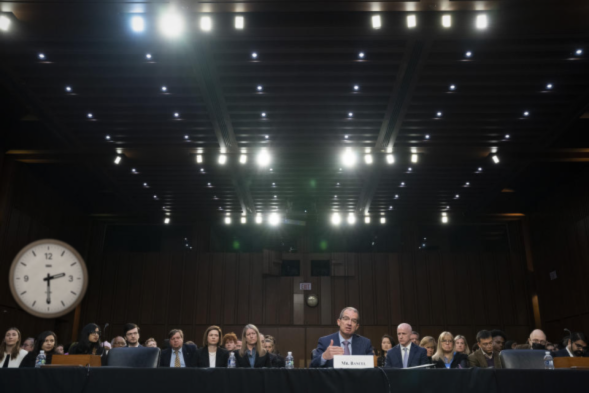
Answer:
{"hour": 2, "minute": 30}
